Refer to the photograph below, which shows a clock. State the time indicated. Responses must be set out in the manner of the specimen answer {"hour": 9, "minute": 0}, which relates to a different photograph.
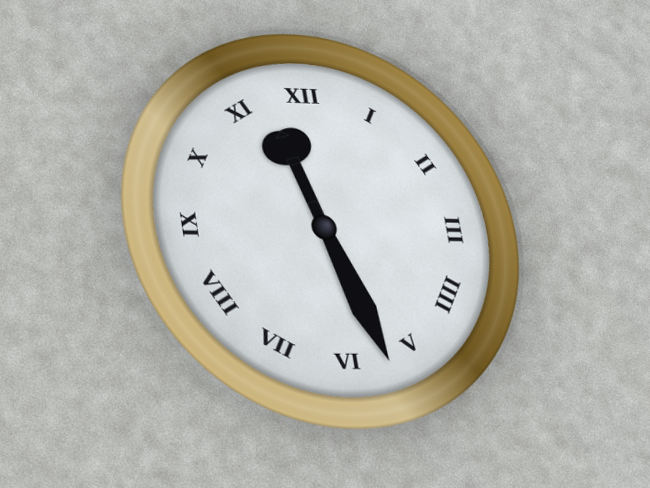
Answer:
{"hour": 11, "minute": 27}
